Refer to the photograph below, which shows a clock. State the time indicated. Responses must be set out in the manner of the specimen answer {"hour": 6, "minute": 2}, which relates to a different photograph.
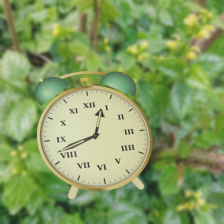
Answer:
{"hour": 12, "minute": 42}
